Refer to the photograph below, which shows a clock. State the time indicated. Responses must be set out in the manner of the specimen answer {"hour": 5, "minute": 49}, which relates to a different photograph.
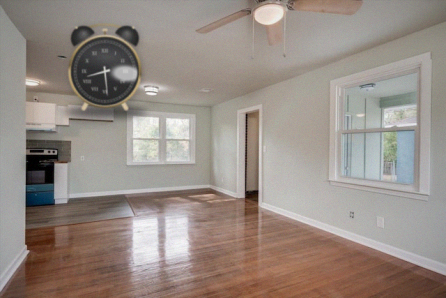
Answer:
{"hour": 8, "minute": 29}
